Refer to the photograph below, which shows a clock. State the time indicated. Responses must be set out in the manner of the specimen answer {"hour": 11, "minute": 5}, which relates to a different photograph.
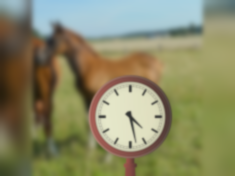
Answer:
{"hour": 4, "minute": 28}
